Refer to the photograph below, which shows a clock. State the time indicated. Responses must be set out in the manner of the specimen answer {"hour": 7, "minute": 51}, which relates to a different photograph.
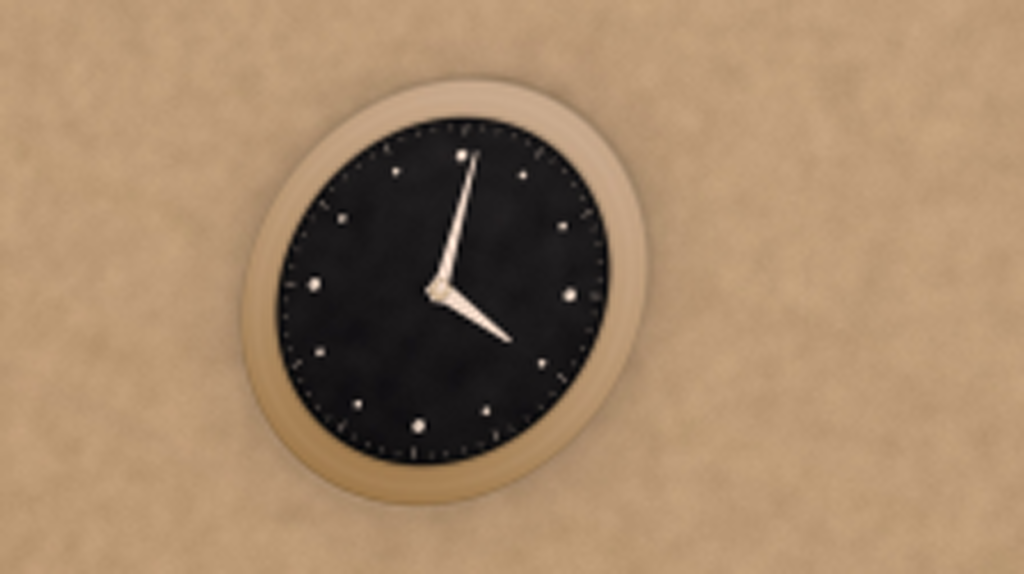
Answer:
{"hour": 4, "minute": 1}
